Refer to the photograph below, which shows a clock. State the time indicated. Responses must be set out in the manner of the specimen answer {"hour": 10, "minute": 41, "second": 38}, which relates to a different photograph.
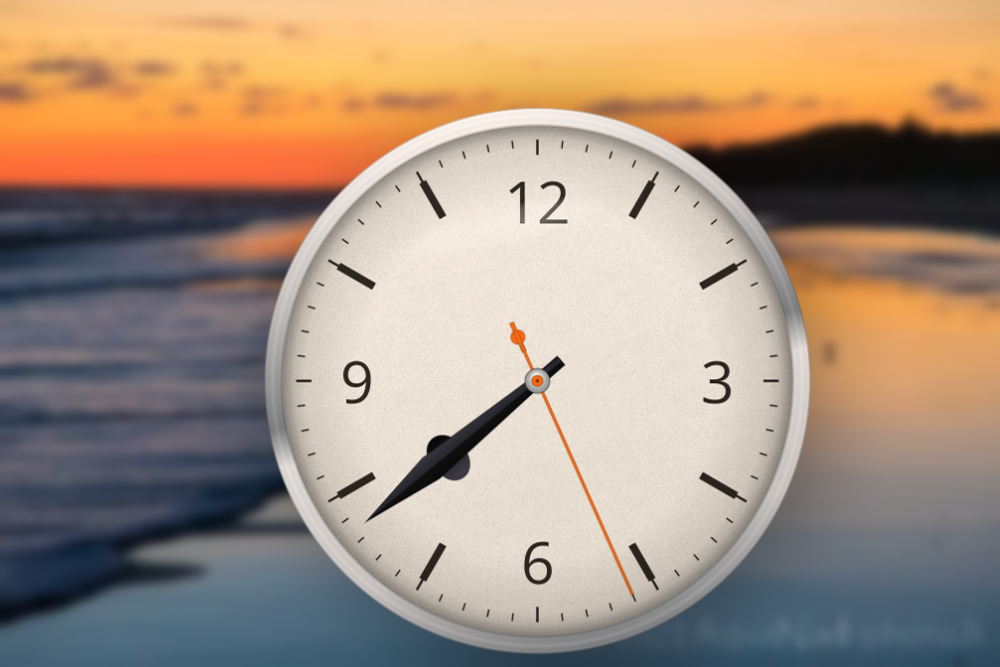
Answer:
{"hour": 7, "minute": 38, "second": 26}
